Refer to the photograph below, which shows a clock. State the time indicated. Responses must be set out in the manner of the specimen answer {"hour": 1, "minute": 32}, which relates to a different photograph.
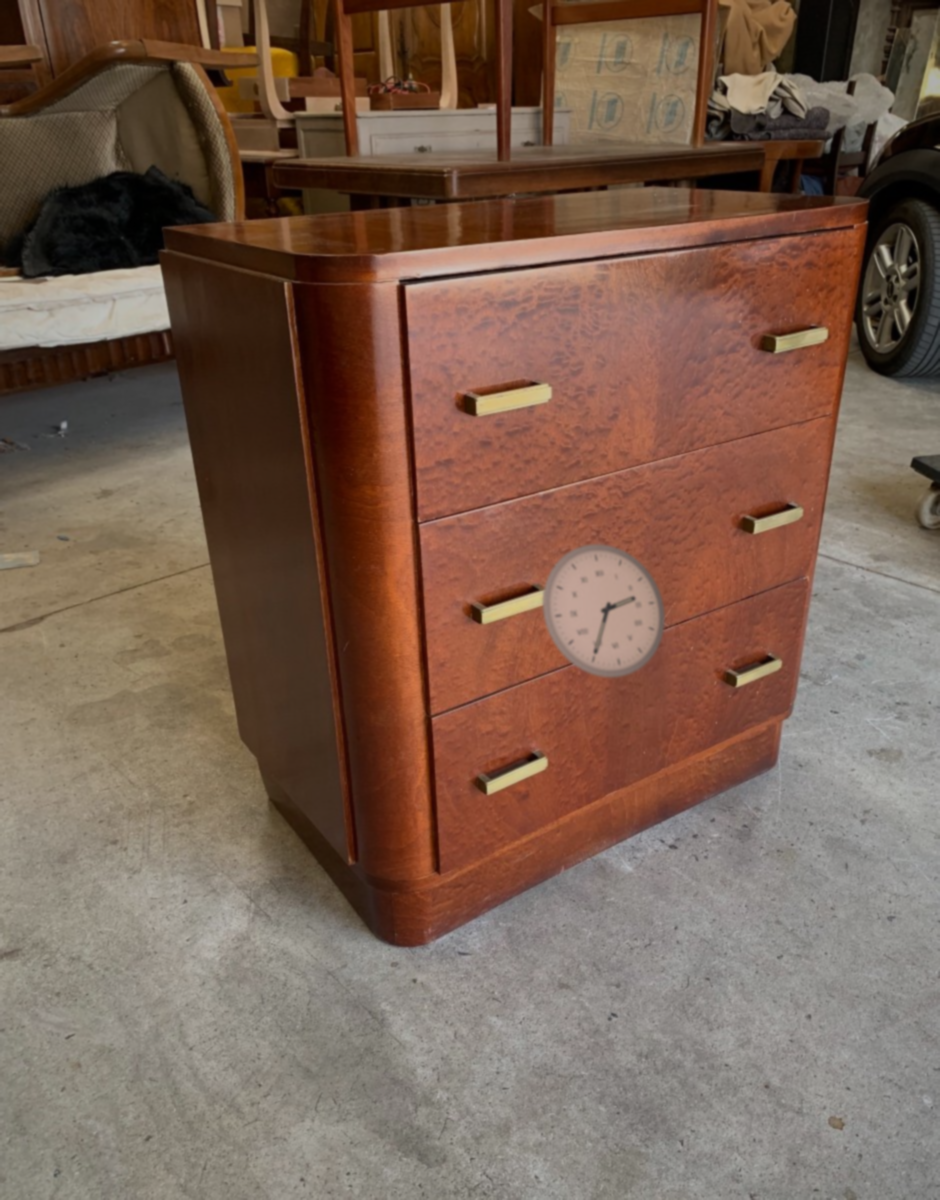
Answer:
{"hour": 2, "minute": 35}
